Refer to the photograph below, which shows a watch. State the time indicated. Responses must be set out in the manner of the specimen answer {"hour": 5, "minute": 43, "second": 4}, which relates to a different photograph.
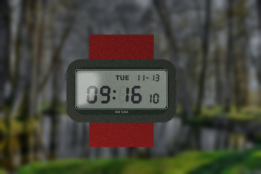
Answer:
{"hour": 9, "minute": 16, "second": 10}
